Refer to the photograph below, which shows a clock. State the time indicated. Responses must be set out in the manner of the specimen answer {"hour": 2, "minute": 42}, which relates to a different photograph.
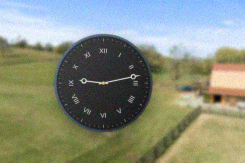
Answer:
{"hour": 9, "minute": 13}
